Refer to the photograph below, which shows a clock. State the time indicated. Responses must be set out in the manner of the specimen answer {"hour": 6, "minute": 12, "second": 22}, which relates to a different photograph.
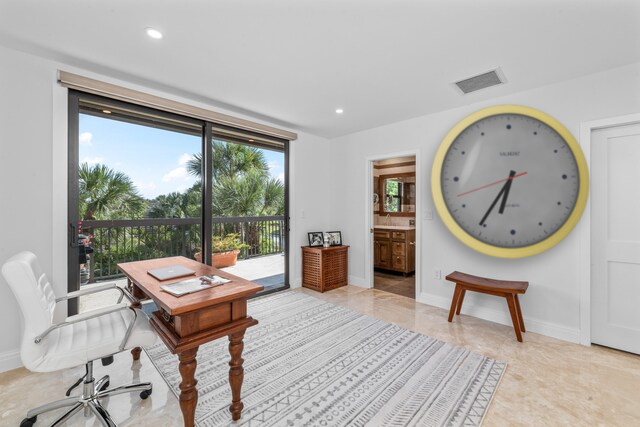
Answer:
{"hour": 6, "minute": 35, "second": 42}
